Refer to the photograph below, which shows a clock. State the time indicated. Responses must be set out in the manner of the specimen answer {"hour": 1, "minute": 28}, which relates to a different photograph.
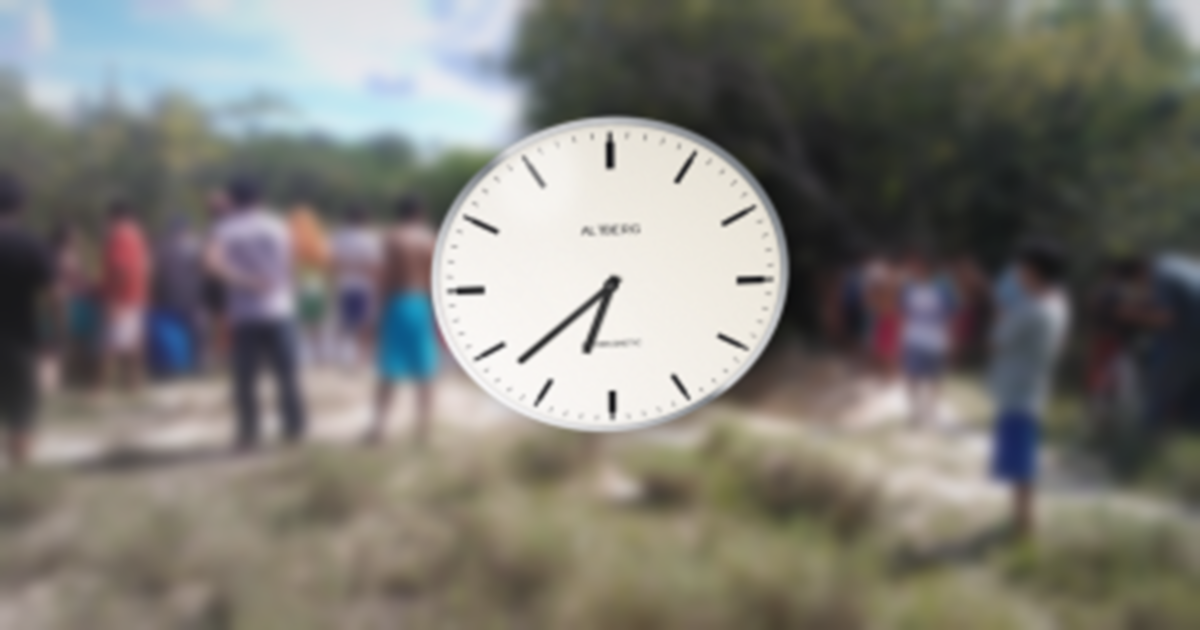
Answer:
{"hour": 6, "minute": 38}
